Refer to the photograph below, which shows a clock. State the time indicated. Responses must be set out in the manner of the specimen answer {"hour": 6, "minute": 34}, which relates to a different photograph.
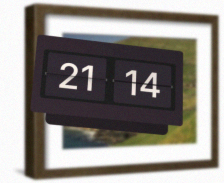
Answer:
{"hour": 21, "minute": 14}
